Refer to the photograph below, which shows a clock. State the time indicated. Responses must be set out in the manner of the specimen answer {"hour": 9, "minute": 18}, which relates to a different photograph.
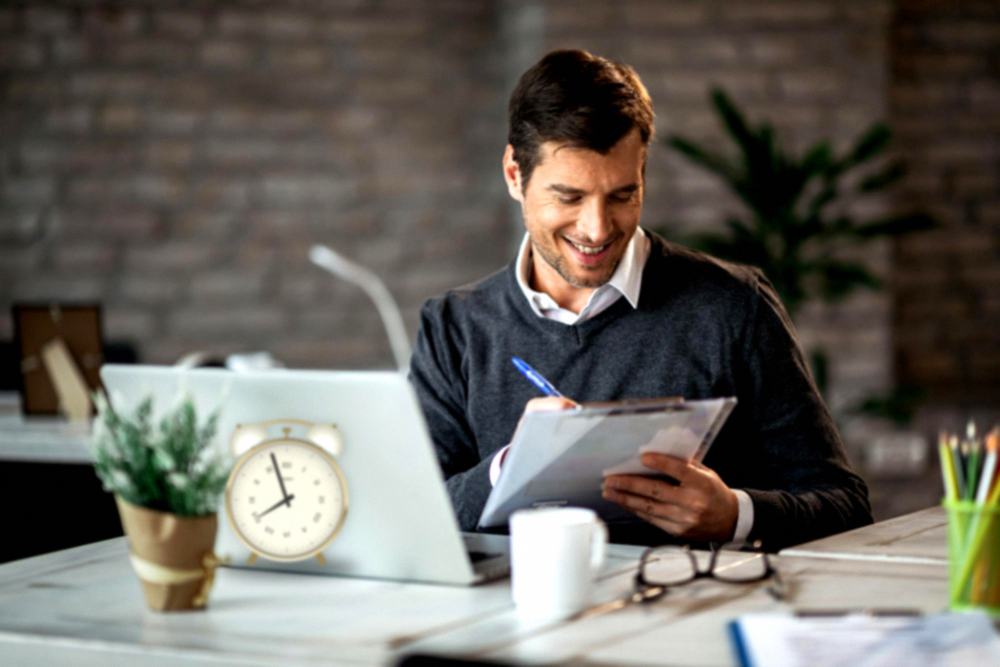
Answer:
{"hour": 7, "minute": 57}
